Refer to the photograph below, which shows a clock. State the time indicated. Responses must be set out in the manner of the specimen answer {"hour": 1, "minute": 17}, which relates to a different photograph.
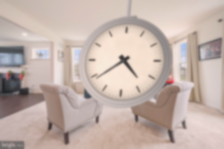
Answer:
{"hour": 4, "minute": 39}
